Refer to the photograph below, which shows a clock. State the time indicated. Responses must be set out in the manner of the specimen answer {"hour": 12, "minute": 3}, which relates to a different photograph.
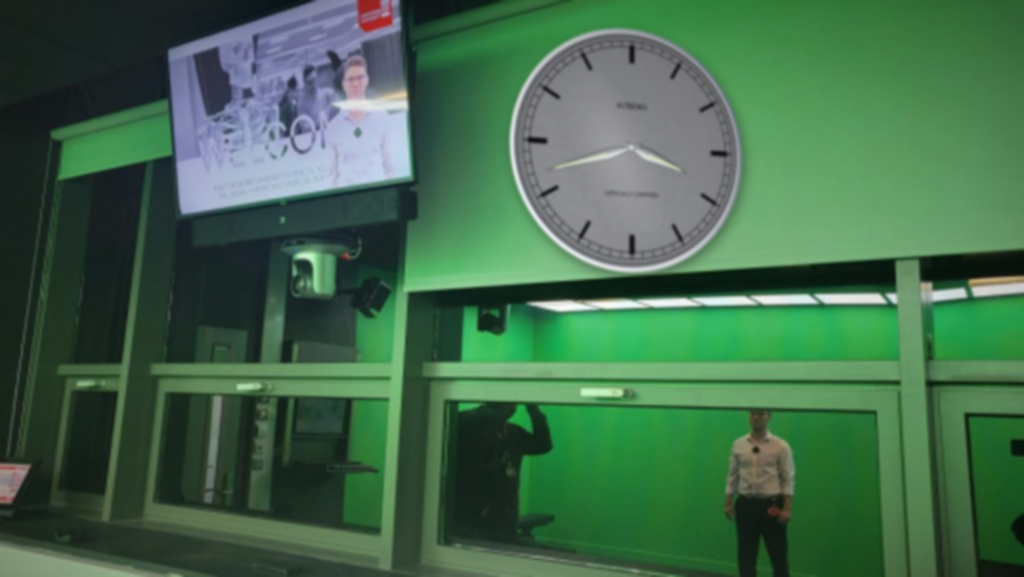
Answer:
{"hour": 3, "minute": 42}
